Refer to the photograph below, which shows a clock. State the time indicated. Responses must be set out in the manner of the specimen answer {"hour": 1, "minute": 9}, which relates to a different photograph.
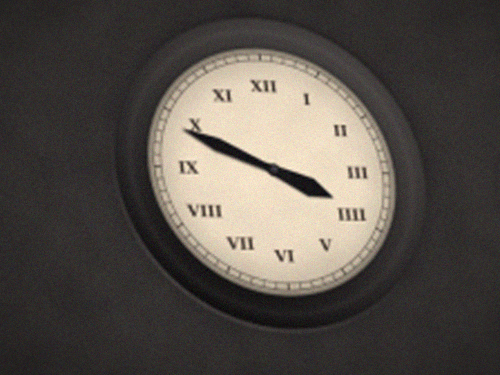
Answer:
{"hour": 3, "minute": 49}
